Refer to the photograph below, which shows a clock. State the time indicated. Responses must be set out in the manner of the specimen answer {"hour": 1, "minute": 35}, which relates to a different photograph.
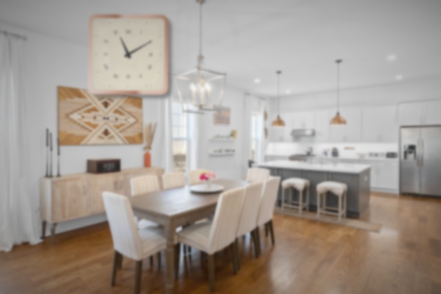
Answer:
{"hour": 11, "minute": 10}
